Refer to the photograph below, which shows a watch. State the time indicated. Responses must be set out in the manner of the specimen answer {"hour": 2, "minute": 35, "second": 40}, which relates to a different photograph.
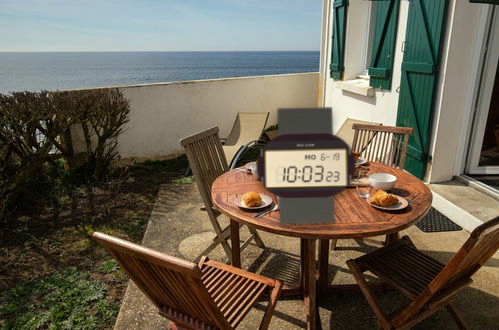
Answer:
{"hour": 10, "minute": 3, "second": 23}
